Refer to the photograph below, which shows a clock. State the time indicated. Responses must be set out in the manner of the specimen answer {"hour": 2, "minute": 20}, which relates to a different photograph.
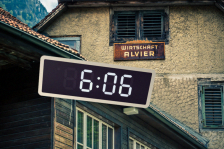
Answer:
{"hour": 6, "minute": 6}
